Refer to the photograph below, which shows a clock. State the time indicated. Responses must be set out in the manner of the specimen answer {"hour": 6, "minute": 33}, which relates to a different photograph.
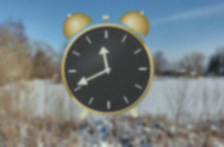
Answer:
{"hour": 11, "minute": 41}
